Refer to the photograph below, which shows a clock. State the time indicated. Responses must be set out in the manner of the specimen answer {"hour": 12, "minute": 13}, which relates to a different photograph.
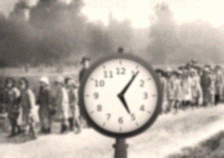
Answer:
{"hour": 5, "minute": 6}
